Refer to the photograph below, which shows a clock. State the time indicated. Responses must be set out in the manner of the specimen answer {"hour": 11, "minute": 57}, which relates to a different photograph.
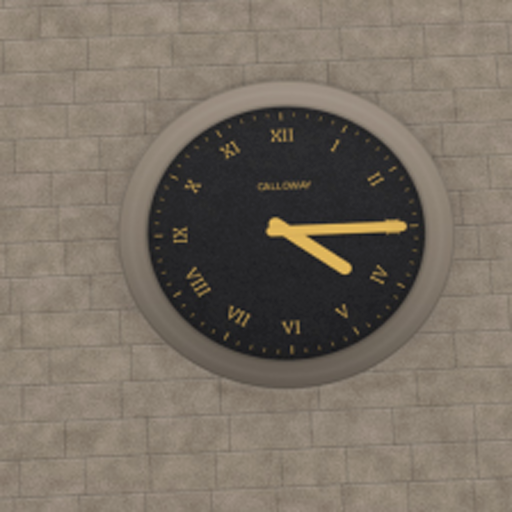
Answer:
{"hour": 4, "minute": 15}
